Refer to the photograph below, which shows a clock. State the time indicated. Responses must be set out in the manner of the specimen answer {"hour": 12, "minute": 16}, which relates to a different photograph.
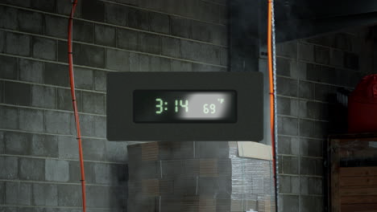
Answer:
{"hour": 3, "minute": 14}
